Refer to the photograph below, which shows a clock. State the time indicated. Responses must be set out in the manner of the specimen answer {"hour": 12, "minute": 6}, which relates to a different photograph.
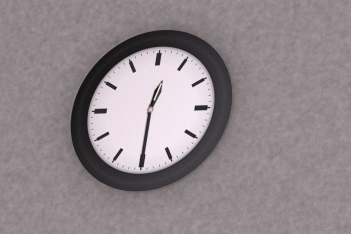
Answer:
{"hour": 12, "minute": 30}
